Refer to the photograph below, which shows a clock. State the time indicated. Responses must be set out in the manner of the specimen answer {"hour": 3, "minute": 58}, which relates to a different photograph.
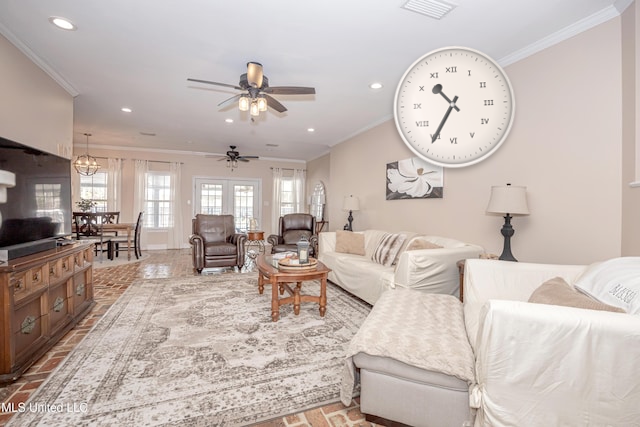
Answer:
{"hour": 10, "minute": 35}
